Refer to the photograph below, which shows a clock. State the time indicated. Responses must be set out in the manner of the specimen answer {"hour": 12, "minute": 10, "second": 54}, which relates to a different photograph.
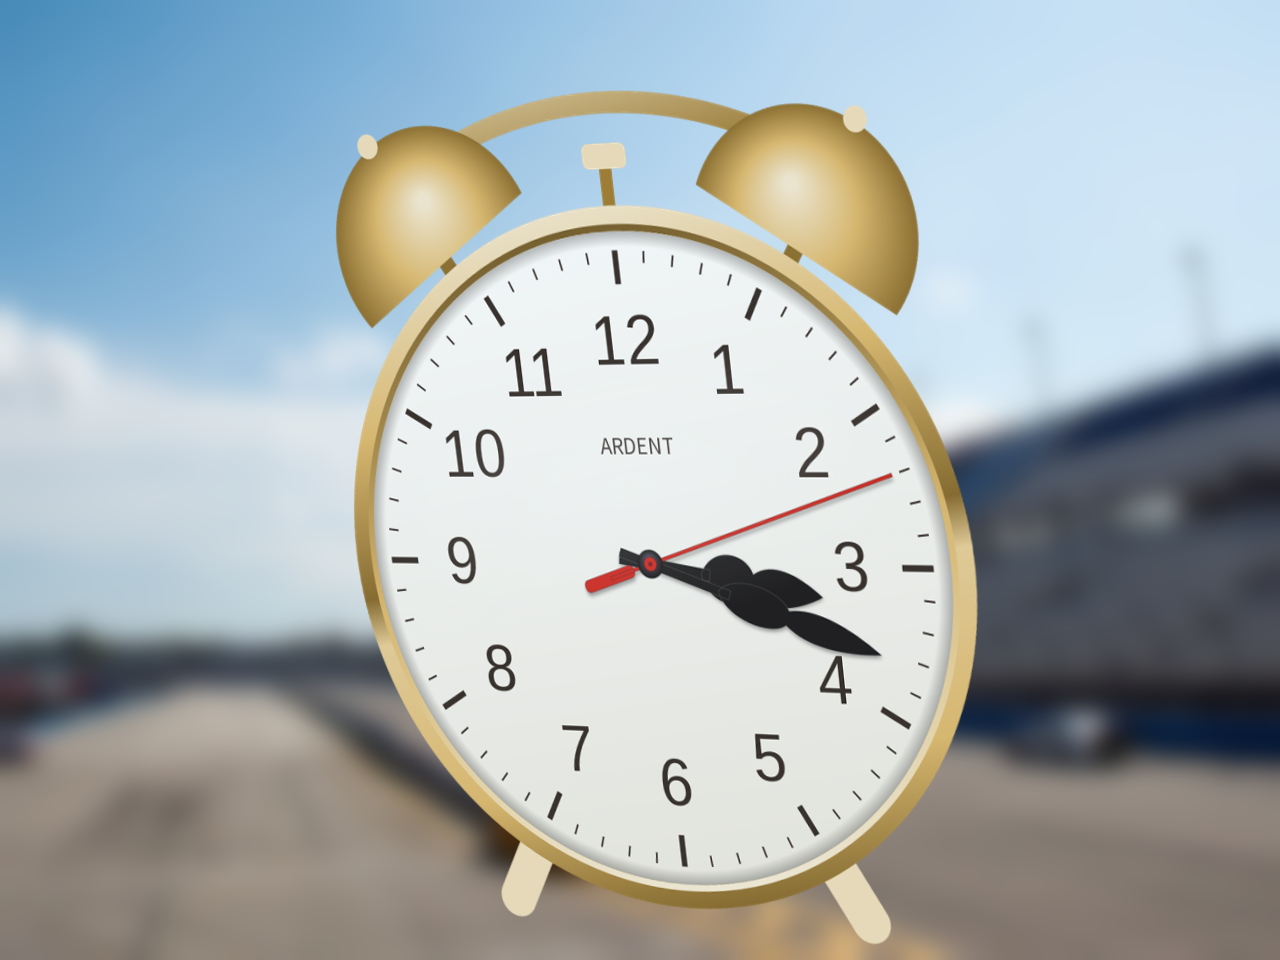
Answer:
{"hour": 3, "minute": 18, "second": 12}
